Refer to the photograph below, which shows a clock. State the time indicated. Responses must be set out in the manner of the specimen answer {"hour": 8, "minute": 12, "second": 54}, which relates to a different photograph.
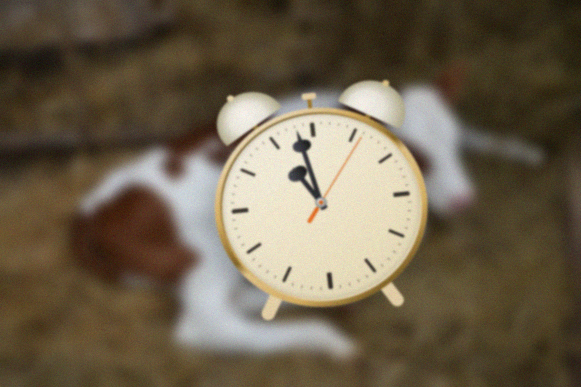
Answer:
{"hour": 10, "minute": 58, "second": 6}
